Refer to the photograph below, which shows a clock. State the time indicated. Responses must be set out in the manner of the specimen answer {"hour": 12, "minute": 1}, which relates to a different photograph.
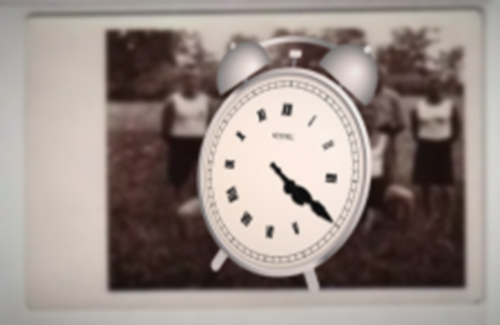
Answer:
{"hour": 4, "minute": 20}
